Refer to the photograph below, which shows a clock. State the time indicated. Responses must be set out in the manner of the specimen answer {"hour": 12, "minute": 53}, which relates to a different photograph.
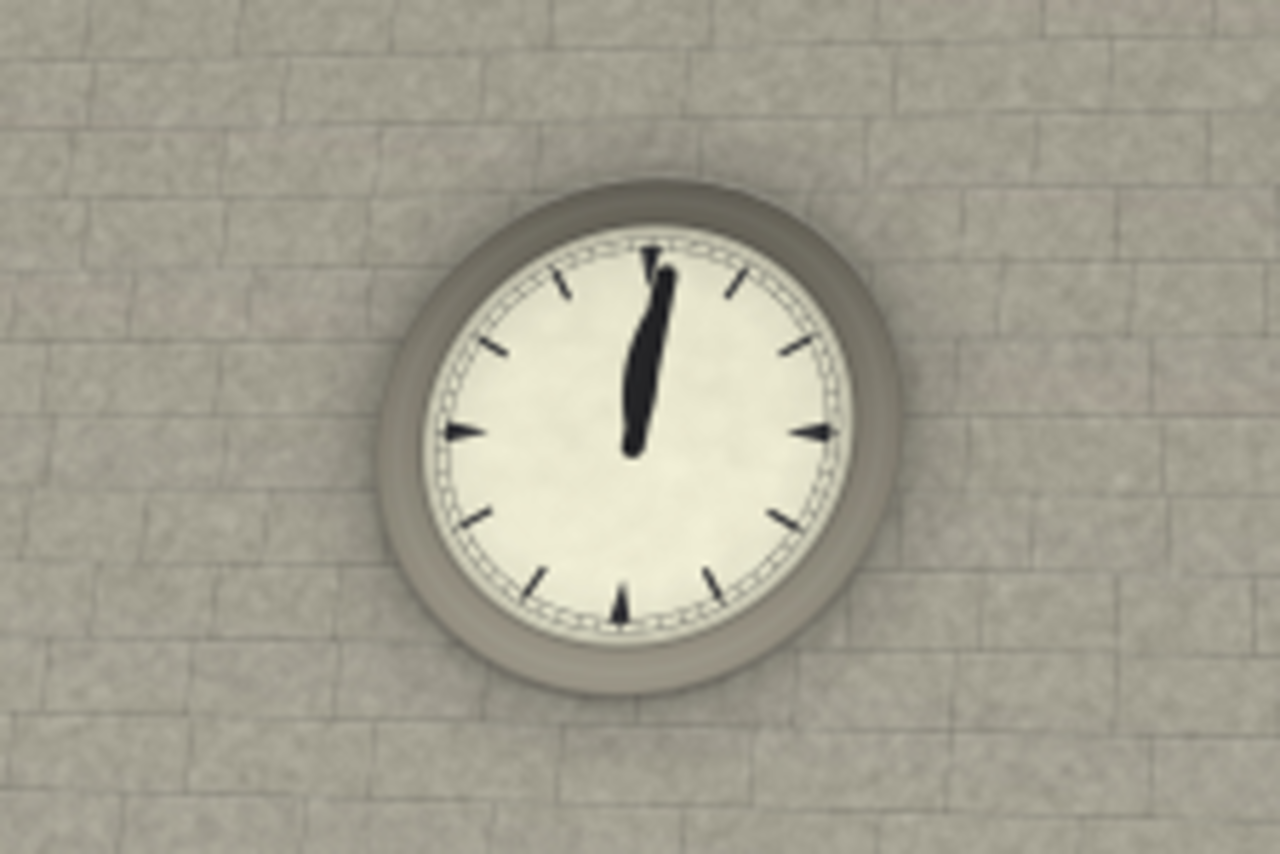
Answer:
{"hour": 12, "minute": 1}
